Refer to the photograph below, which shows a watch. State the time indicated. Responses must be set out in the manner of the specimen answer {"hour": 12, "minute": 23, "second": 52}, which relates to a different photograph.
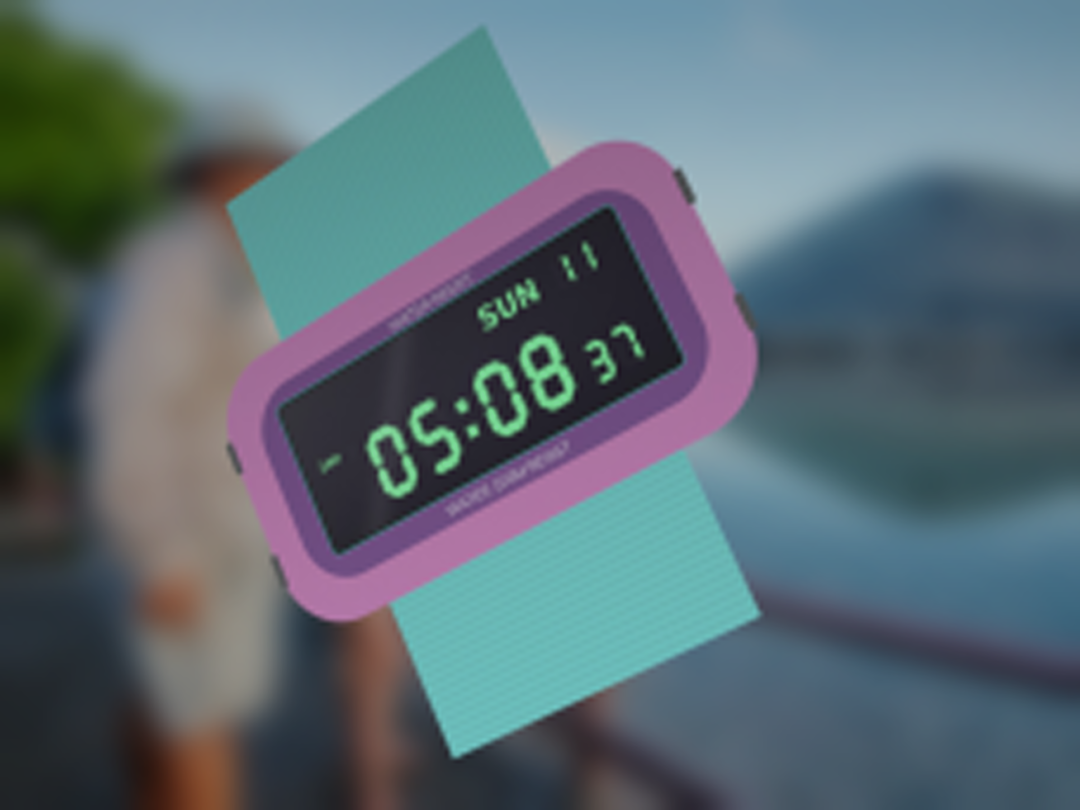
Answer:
{"hour": 5, "minute": 8, "second": 37}
